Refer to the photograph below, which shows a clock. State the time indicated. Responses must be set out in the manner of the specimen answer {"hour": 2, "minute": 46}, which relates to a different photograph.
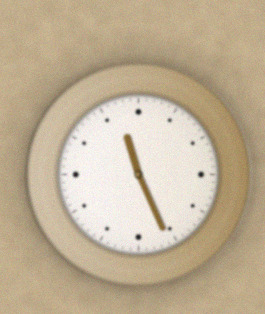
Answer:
{"hour": 11, "minute": 26}
